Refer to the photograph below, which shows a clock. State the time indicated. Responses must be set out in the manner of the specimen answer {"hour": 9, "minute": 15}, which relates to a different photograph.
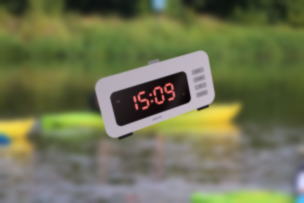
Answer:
{"hour": 15, "minute": 9}
